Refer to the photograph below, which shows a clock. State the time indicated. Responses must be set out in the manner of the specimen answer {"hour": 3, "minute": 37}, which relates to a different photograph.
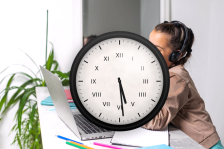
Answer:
{"hour": 5, "minute": 29}
